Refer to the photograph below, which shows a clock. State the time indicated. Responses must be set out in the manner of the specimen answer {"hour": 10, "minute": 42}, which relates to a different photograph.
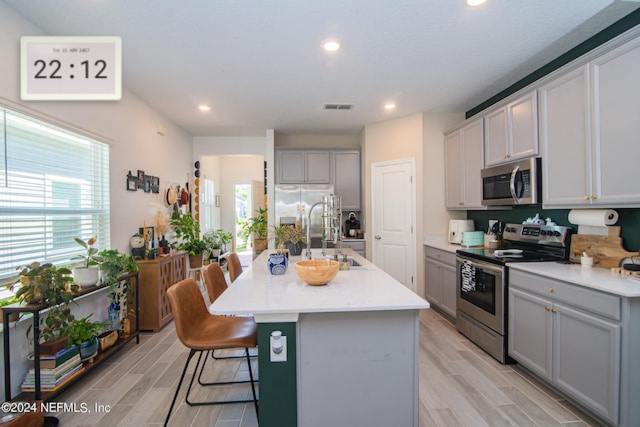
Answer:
{"hour": 22, "minute": 12}
